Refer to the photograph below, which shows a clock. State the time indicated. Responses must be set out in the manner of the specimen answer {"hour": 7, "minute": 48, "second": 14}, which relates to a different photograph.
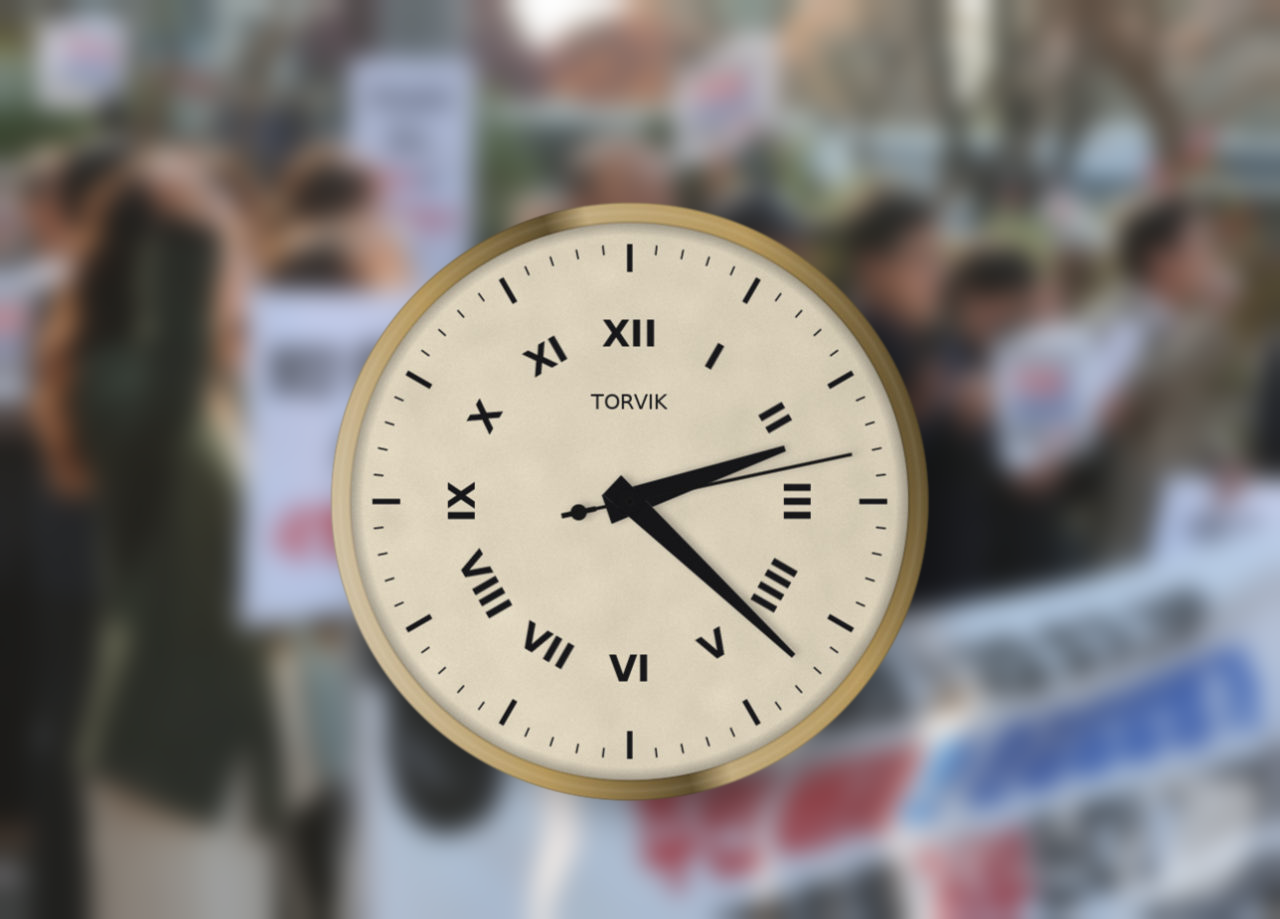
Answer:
{"hour": 2, "minute": 22, "second": 13}
